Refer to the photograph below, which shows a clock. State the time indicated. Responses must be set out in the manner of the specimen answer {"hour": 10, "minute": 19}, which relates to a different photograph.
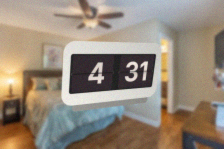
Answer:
{"hour": 4, "minute": 31}
